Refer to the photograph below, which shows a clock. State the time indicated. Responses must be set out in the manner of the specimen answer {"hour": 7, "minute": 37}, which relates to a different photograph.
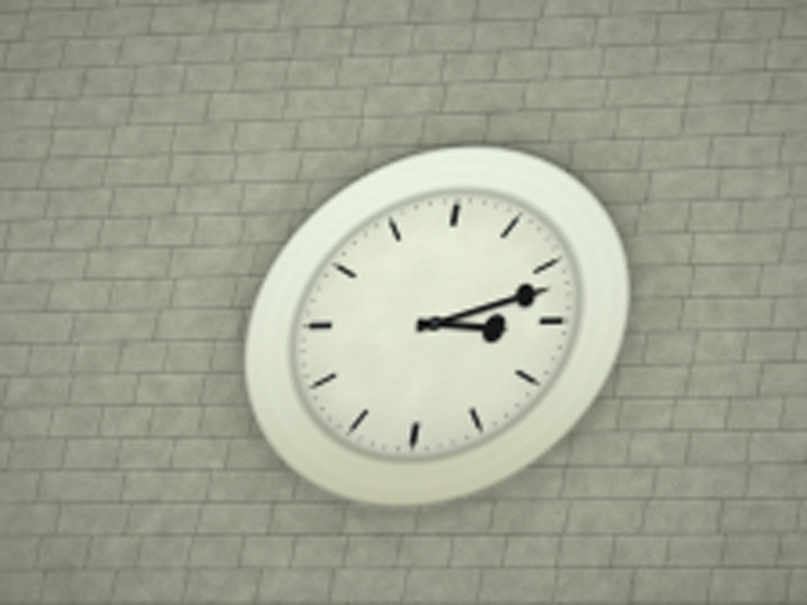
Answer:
{"hour": 3, "minute": 12}
